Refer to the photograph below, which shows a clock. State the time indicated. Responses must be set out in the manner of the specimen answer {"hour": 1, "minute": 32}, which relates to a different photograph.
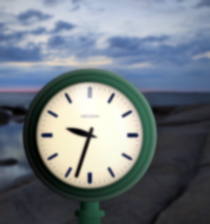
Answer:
{"hour": 9, "minute": 33}
